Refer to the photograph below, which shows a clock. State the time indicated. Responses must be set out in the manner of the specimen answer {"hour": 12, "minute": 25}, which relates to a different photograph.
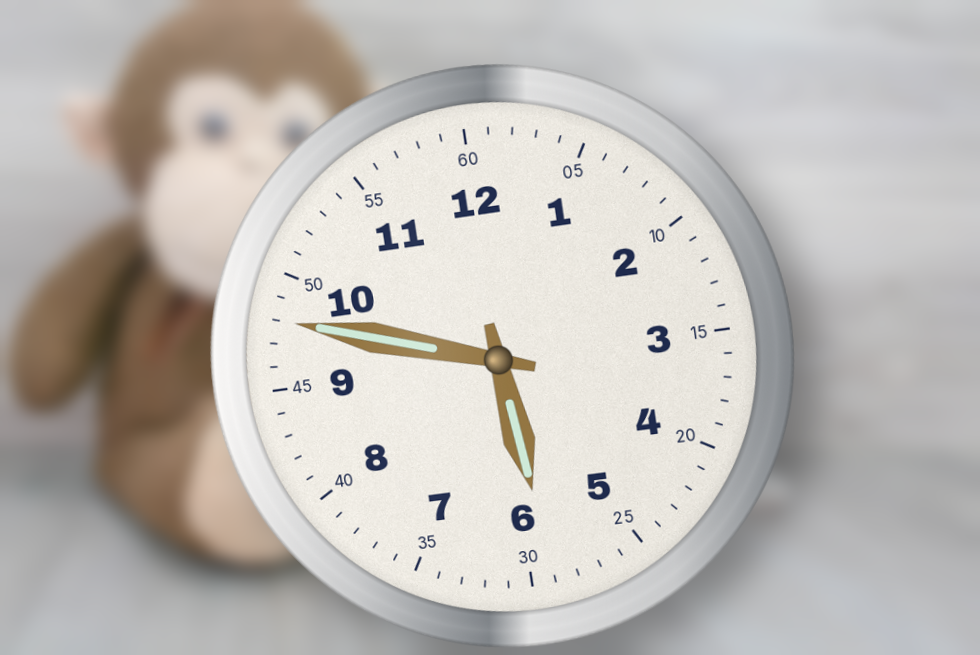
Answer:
{"hour": 5, "minute": 48}
